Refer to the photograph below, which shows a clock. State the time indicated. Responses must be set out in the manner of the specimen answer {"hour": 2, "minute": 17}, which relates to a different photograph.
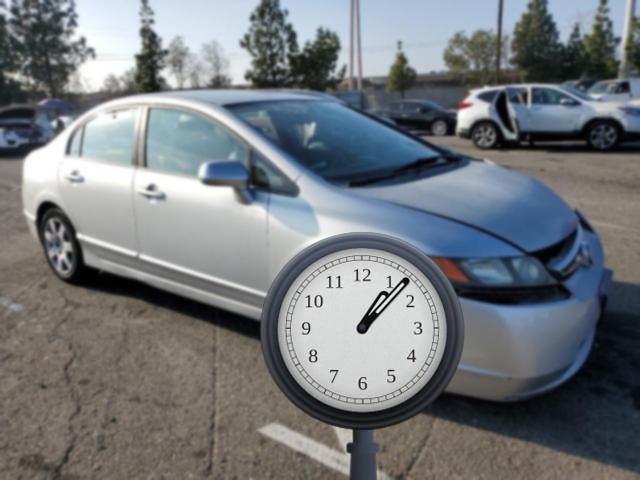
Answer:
{"hour": 1, "minute": 7}
